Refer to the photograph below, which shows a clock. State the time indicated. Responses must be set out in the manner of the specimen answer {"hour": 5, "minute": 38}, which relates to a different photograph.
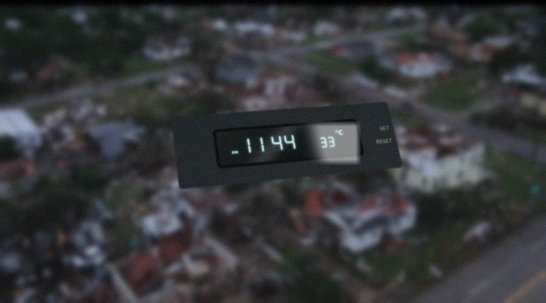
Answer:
{"hour": 11, "minute": 44}
